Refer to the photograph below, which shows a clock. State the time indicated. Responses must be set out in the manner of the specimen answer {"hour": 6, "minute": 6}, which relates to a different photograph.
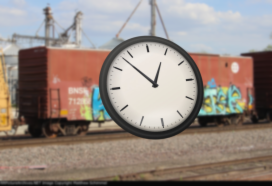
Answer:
{"hour": 12, "minute": 53}
